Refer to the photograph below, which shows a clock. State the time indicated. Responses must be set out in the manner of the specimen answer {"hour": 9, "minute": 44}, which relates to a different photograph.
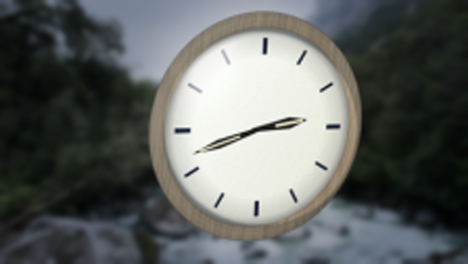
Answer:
{"hour": 2, "minute": 42}
